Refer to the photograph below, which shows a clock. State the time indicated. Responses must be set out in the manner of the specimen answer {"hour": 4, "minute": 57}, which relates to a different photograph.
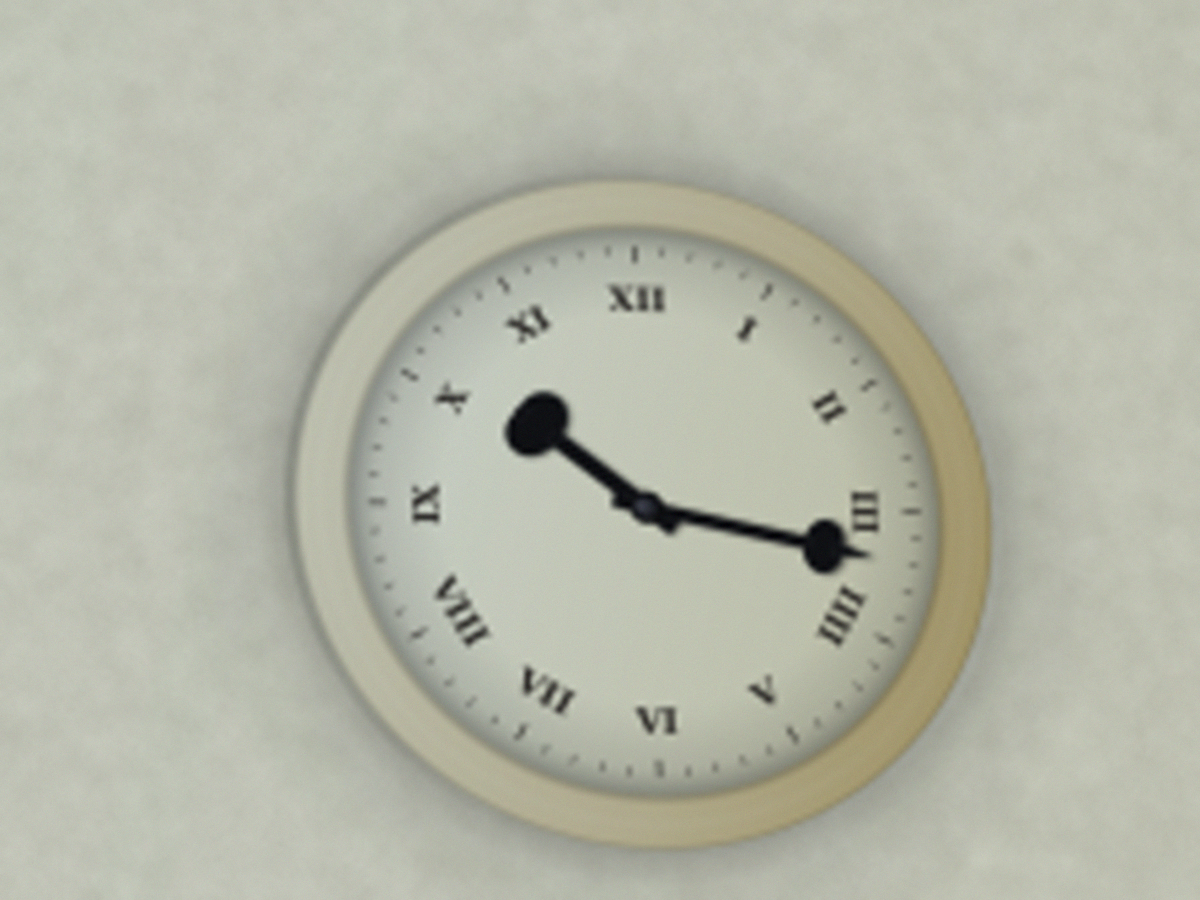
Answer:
{"hour": 10, "minute": 17}
